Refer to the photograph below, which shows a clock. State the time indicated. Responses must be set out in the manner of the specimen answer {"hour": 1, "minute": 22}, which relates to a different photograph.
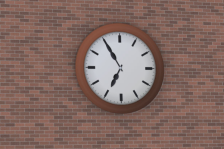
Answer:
{"hour": 6, "minute": 55}
